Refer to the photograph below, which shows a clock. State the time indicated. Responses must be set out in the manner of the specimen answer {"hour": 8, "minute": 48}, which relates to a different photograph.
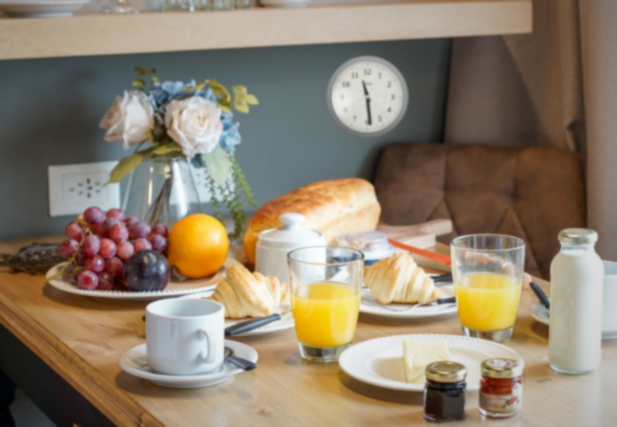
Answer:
{"hour": 11, "minute": 29}
